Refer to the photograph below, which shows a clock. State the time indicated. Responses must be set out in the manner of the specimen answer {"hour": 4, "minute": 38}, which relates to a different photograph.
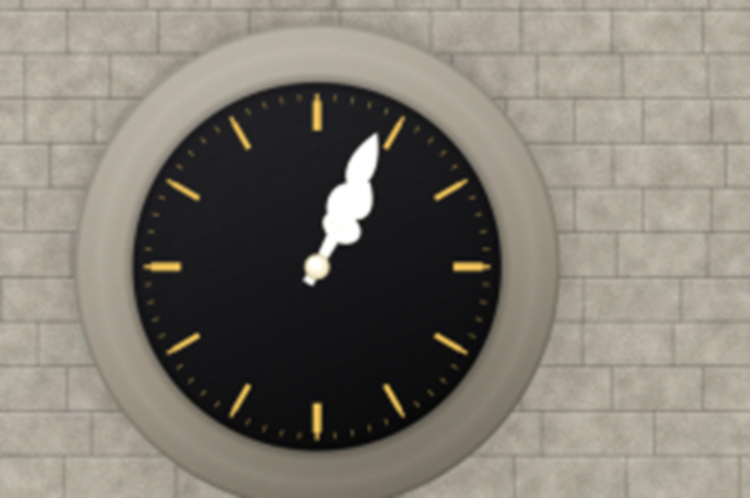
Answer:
{"hour": 1, "minute": 4}
